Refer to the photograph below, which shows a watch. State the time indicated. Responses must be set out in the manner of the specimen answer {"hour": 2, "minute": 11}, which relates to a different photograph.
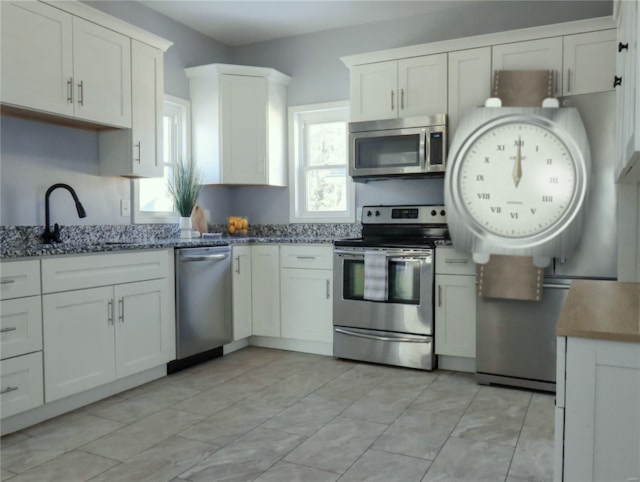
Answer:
{"hour": 12, "minute": 0}
